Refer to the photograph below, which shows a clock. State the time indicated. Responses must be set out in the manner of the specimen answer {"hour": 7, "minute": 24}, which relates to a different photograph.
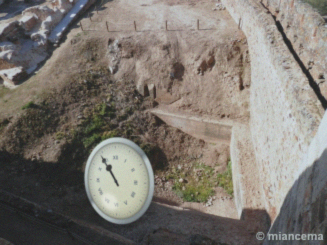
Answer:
{"hour": 10, "minute": 54}
